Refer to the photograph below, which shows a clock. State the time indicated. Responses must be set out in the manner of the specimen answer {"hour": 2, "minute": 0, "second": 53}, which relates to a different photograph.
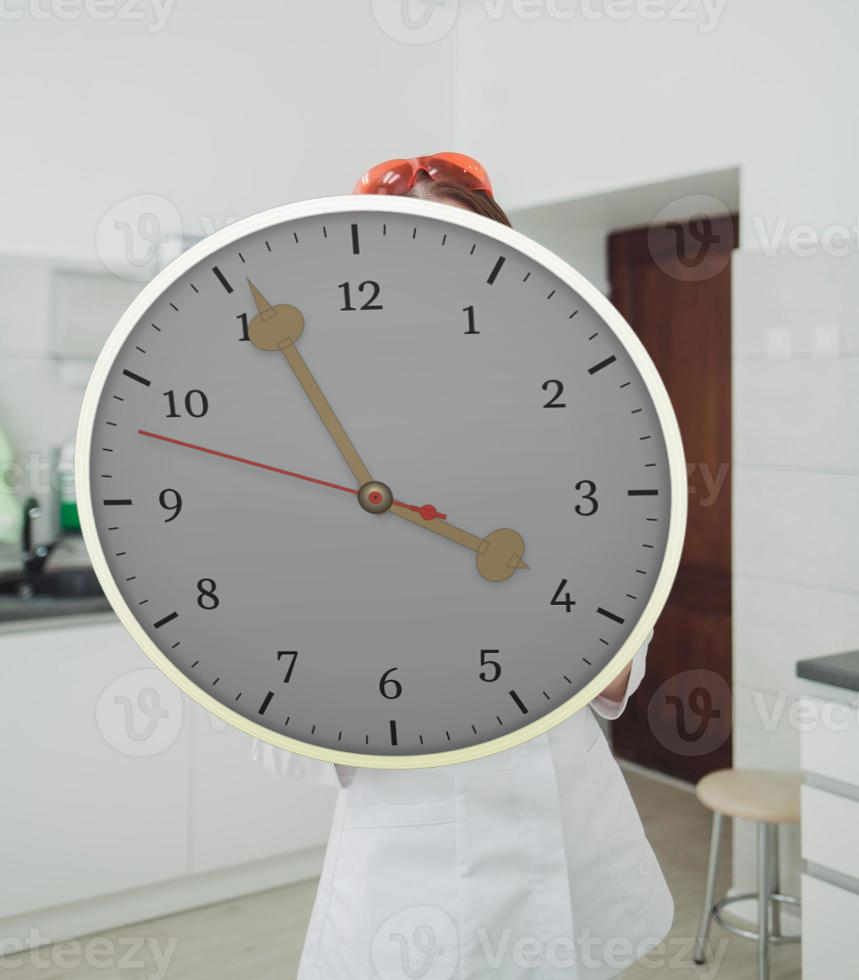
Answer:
{"hour": 3, "minute": 55, "second": 48}
